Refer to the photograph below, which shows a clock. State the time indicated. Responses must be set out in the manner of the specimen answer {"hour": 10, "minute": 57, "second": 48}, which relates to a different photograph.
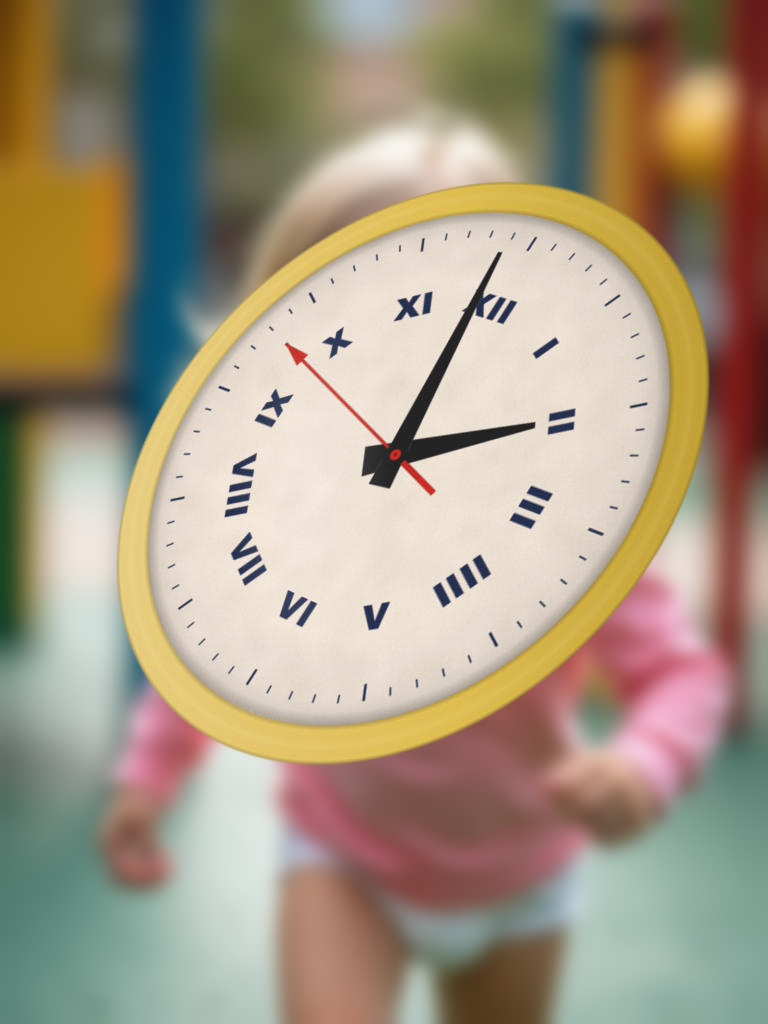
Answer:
{"hour": 1, "minute": 58, "second": 48}
